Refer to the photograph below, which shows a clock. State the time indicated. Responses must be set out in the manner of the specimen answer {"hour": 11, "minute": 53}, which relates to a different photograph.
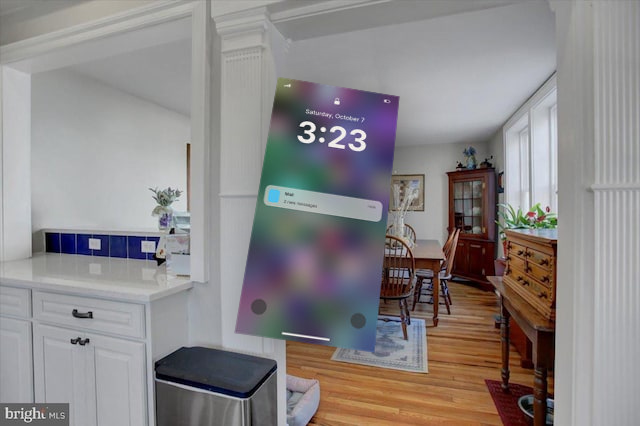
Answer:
{"hour": 3, "minute": 23}
